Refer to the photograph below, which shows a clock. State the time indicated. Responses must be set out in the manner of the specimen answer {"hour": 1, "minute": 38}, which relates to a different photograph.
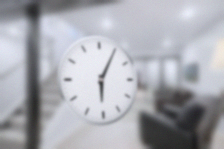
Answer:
{"hour": 6, "minute": 5}
